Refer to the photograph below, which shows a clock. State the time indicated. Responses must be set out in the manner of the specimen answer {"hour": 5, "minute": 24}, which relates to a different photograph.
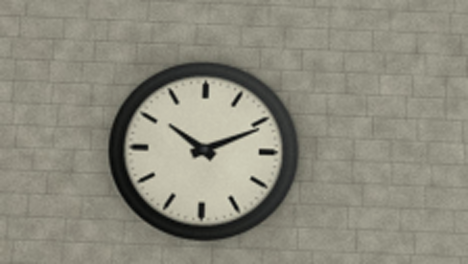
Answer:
{"hour": 10, "minute": 11}
